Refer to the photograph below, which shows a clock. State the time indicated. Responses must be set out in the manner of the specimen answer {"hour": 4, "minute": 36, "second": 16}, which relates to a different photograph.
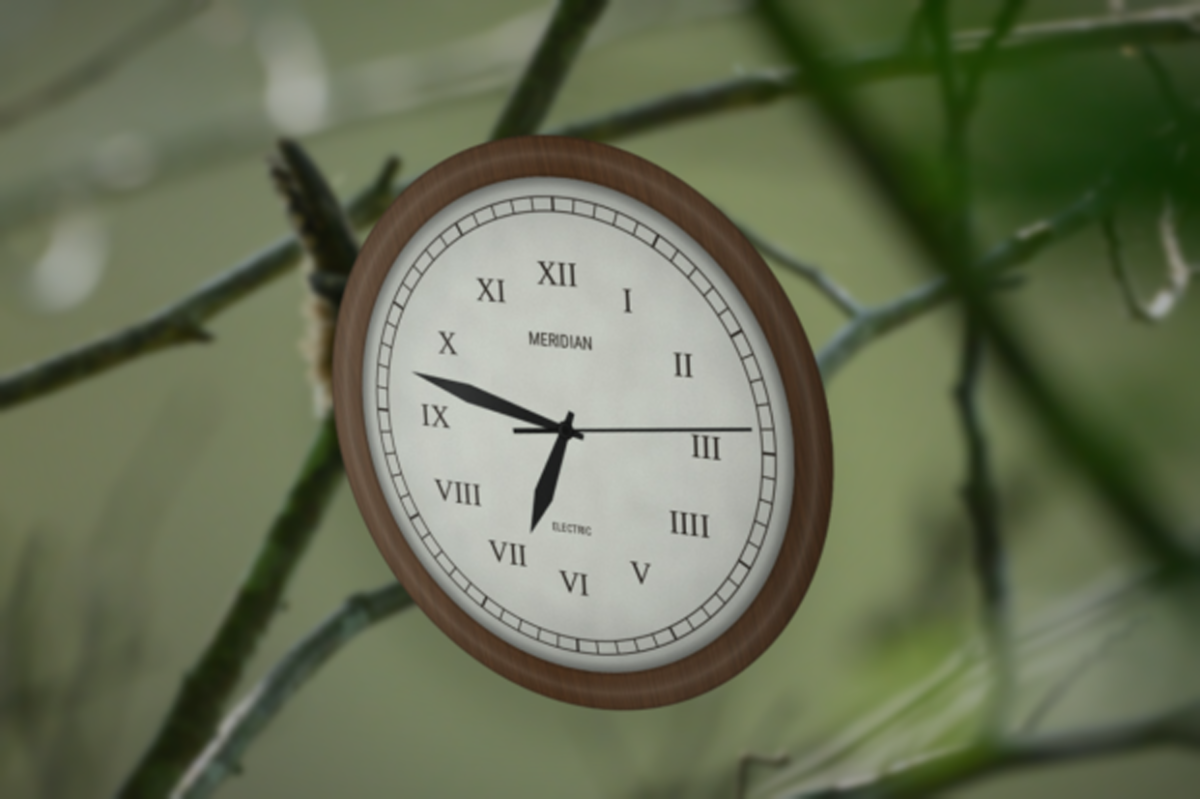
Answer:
{"hour": 6, "minute": 47, "second": 14}
